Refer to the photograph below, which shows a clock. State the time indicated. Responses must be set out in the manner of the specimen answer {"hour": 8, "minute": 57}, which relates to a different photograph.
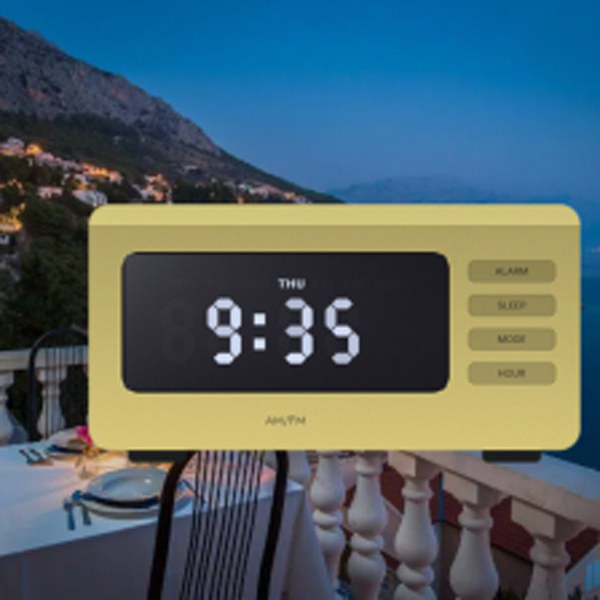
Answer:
{"hour": 9, "minute": 35}
